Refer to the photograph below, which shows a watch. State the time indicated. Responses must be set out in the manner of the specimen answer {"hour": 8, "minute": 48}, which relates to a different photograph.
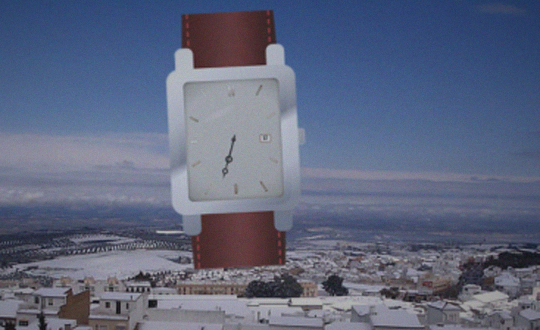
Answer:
{"hour": 6, "minute": 33}
